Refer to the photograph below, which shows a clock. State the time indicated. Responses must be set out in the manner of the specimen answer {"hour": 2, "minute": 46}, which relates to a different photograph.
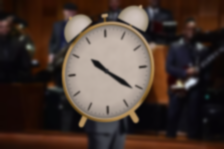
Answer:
{"hour": 10, "minute": 21}
